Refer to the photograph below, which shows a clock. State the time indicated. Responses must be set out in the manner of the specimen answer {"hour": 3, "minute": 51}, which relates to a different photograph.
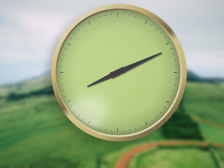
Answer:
{"hour": 8, "minute": 11}
